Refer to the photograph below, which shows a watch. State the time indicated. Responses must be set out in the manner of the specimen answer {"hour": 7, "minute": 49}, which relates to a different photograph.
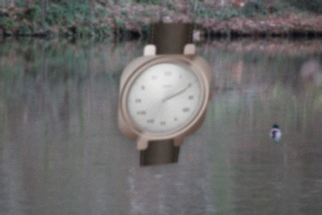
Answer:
{"hour": 2, "minute": 10}
